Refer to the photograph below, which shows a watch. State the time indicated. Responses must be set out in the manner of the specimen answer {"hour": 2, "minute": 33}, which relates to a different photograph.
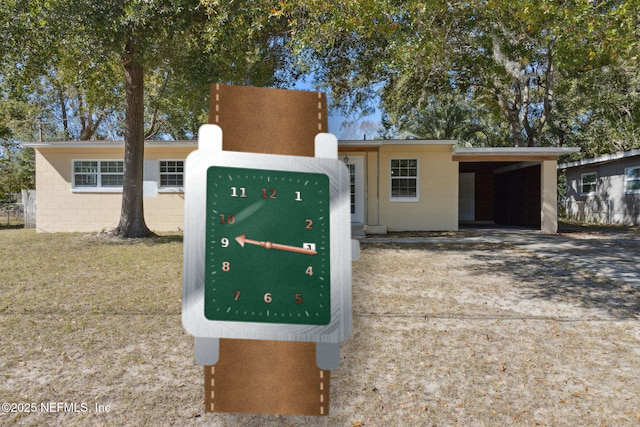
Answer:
{"hour": 9, "minute": 16}
